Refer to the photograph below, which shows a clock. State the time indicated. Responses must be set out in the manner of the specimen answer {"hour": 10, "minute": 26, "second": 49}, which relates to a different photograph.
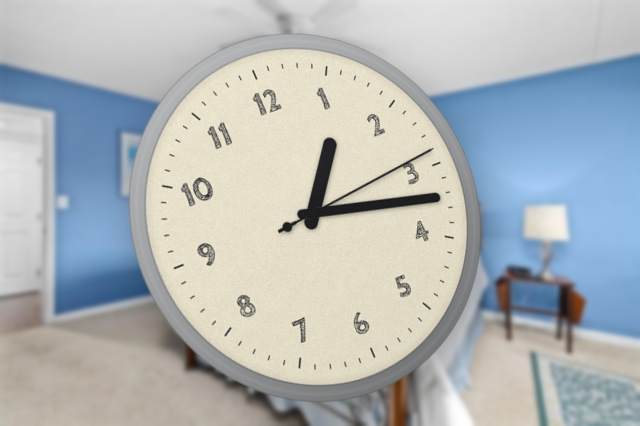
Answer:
{"hour": 1, "minute": 17, "second": 14}
